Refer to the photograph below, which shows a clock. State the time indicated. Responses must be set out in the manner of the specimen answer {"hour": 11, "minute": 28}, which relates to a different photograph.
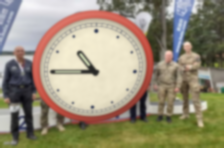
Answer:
{"hour": 10, "minute": 45}
